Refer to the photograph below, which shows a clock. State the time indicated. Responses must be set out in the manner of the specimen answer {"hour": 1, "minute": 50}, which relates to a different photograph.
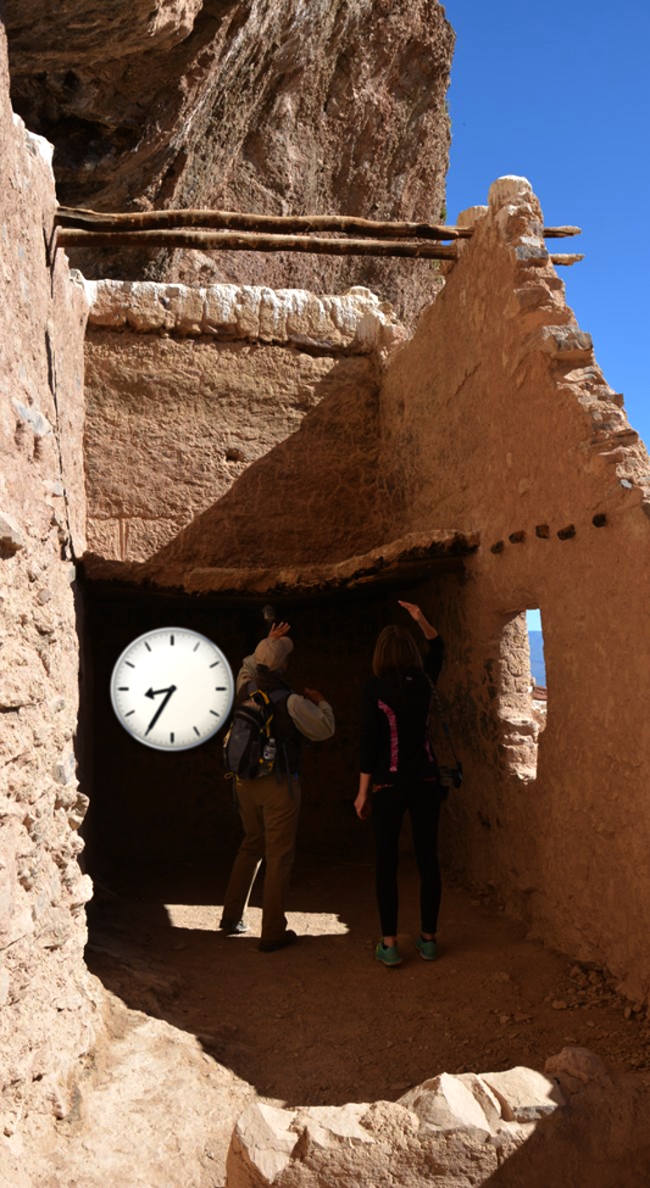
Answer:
{"hour": 8, "minute": 35}
